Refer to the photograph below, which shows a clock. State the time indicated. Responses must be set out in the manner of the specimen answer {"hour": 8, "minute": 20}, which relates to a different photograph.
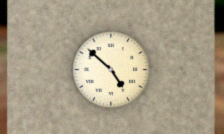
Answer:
{"hour": 4, "minute": 52}
